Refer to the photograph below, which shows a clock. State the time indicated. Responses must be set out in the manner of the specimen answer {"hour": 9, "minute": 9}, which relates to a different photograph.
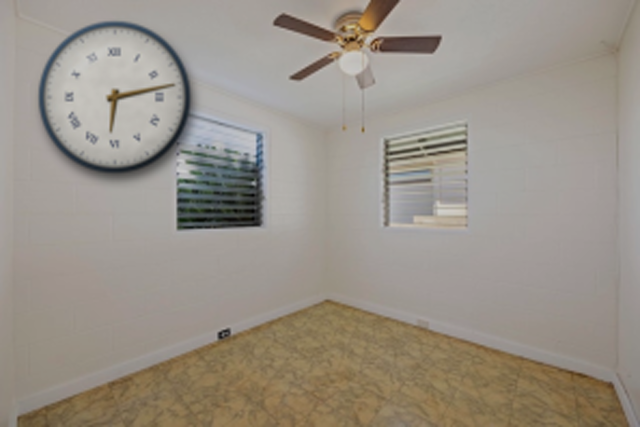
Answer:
{"hour": 6, "minute": 13}
